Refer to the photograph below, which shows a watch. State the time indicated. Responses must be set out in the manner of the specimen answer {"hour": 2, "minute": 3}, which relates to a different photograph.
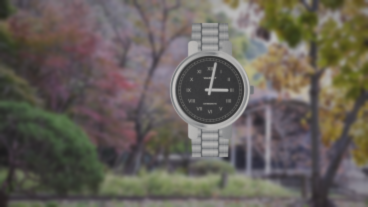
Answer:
{"hour": 3, "minute": 2}
